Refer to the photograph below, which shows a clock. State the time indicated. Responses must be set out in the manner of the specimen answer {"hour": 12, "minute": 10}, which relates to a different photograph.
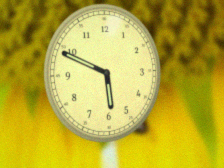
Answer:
{"hour": 5, "minute": 49}
